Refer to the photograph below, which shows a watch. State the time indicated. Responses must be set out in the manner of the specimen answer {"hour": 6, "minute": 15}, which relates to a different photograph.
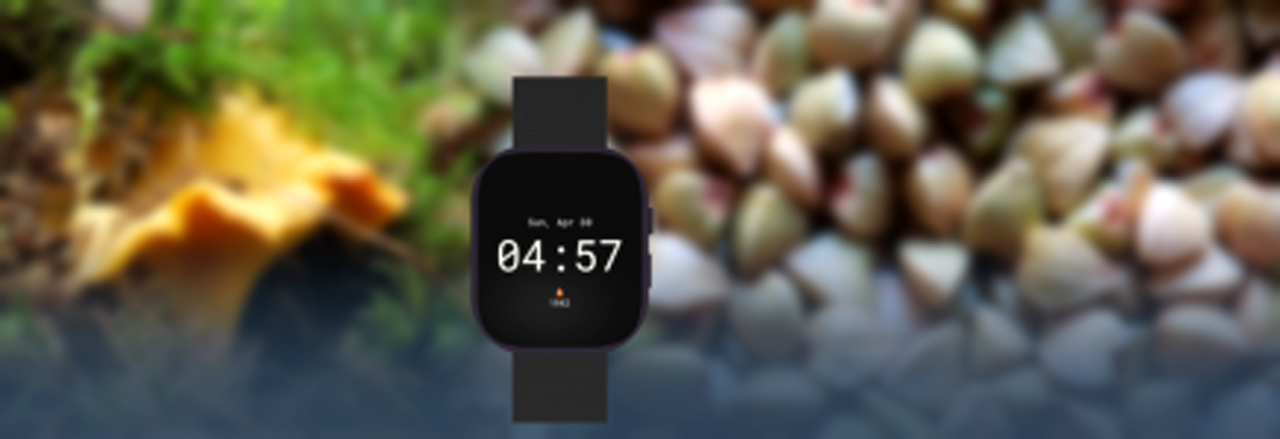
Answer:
{"hour": 4, "minute": 57}
